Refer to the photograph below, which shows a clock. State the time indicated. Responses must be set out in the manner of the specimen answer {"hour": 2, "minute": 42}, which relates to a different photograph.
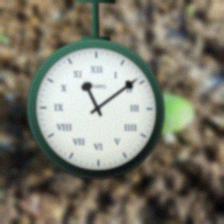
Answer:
{"hour": 11, "minute": 9}
